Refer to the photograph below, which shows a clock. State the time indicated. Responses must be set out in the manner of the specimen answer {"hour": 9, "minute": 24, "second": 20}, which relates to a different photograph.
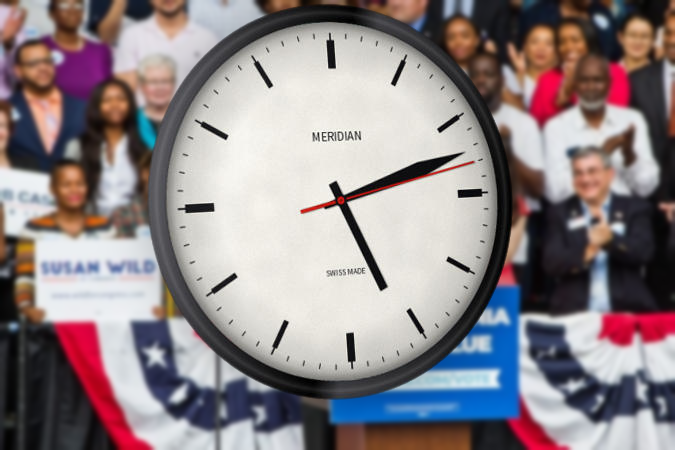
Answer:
{"hour": 5, "minute": 12, "second": 13}
